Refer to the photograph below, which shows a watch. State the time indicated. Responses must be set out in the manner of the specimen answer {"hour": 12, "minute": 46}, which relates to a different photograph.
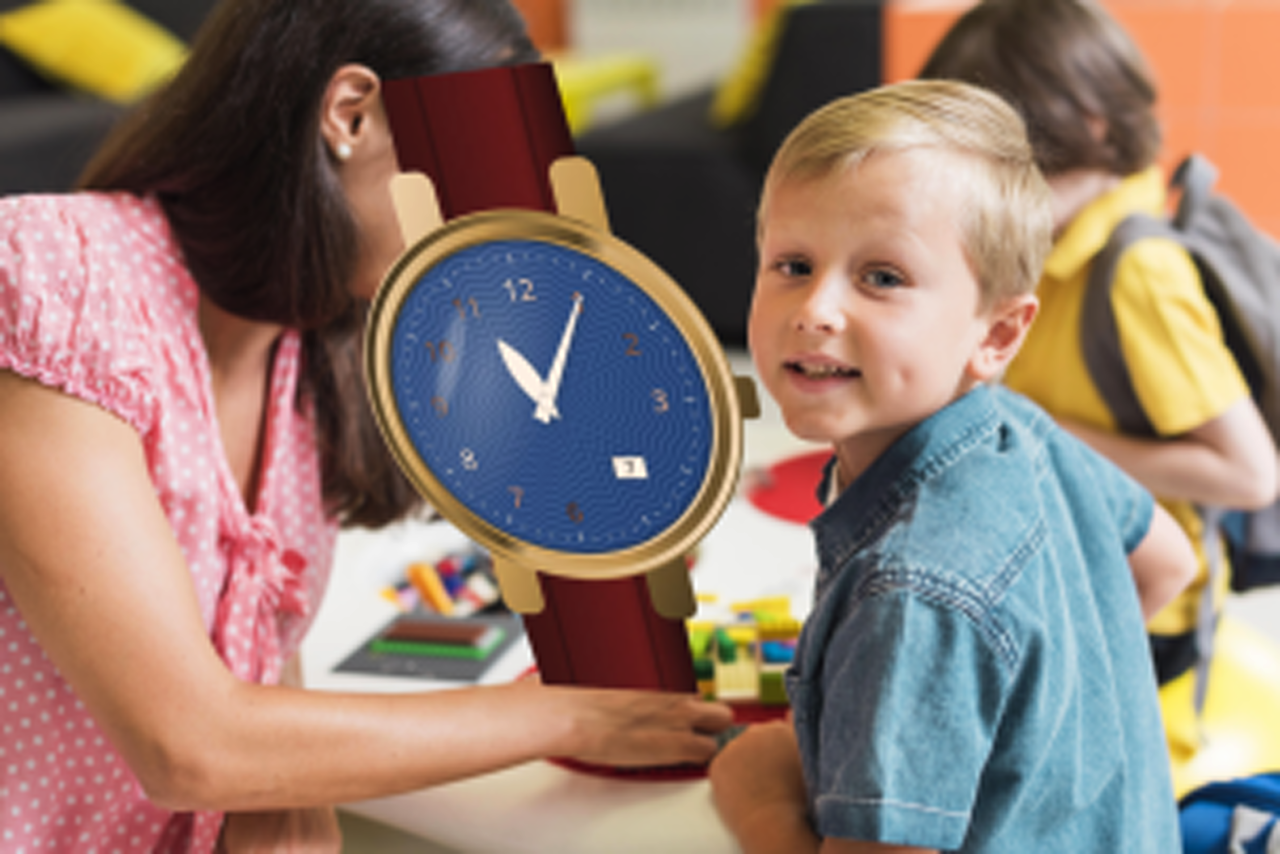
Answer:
{"hour": 11, "minute": 5}
